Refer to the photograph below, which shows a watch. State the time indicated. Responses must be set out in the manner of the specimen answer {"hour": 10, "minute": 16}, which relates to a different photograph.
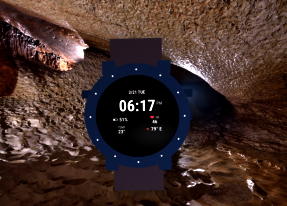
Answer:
{"hour": 6, "minute": 17}
